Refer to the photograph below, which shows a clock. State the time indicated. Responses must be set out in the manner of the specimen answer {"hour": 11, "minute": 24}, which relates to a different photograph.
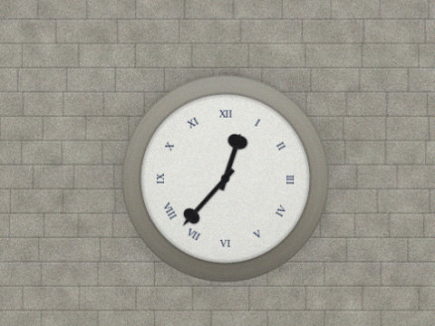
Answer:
{"hour": 12, "minute": 37}
